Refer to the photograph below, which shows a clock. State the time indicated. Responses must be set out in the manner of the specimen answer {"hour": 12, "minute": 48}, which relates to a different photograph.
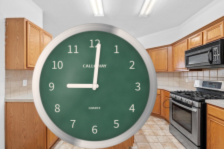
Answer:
{"hour": 9, "minute": 1}
